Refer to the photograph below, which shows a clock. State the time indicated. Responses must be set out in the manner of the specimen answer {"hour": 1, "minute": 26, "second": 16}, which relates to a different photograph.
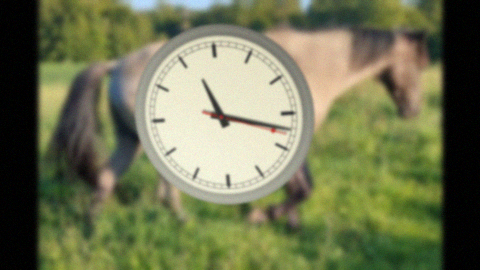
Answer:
{"hour": 11, "minute": 17, "second": 18}
